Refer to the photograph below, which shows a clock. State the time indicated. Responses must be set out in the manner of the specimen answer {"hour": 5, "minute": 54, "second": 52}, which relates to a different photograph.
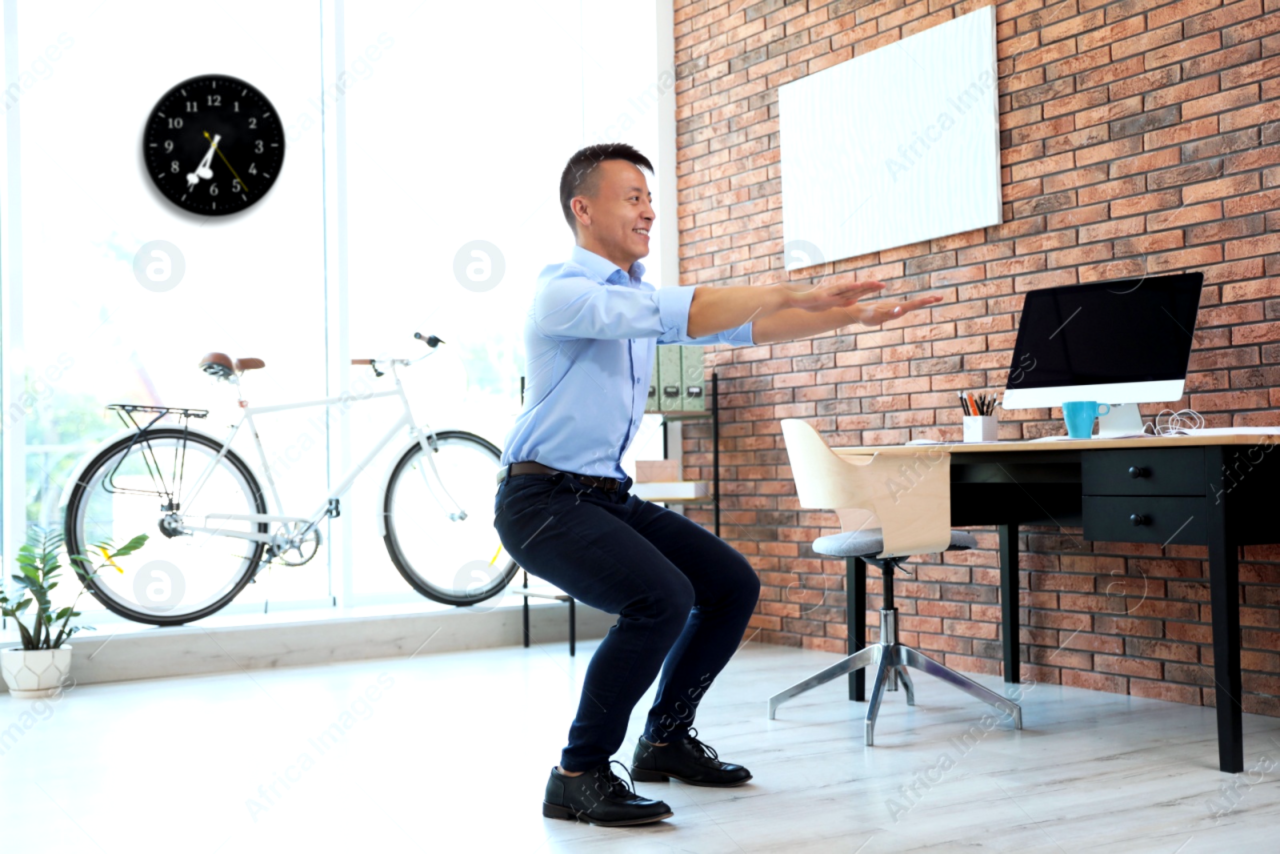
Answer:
{"hour": 6, "minute": 35, "second": 24}
